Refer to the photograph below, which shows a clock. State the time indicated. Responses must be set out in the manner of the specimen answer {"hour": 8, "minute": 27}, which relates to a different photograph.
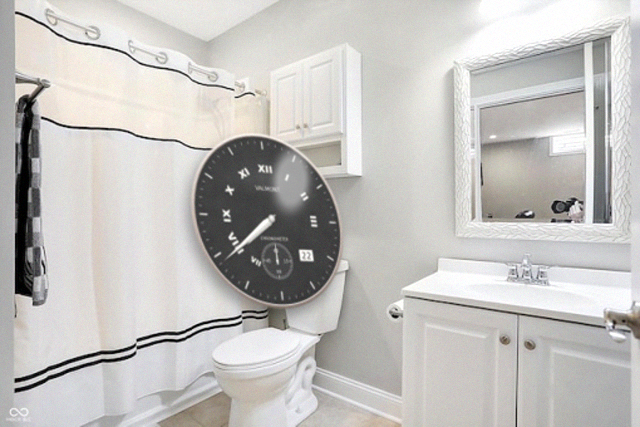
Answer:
{"hour": 7, "minute": 39}
